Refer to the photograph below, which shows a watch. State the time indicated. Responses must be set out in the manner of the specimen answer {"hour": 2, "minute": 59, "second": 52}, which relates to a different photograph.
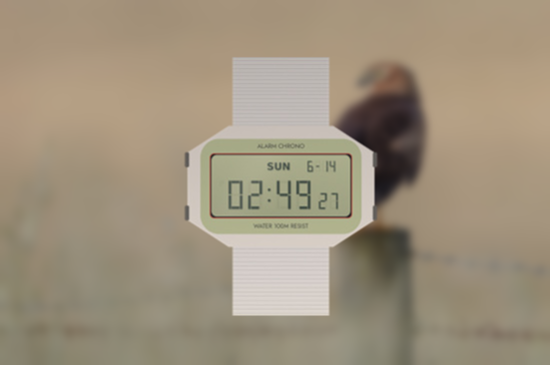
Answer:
{"hour": 2, "minute": 49, "second": 27}
